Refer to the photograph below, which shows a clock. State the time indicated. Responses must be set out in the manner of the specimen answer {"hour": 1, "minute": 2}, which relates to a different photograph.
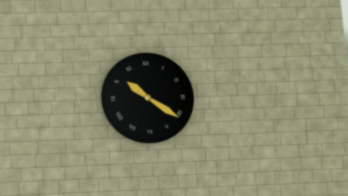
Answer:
{"hour": 10, "minute": 21}
